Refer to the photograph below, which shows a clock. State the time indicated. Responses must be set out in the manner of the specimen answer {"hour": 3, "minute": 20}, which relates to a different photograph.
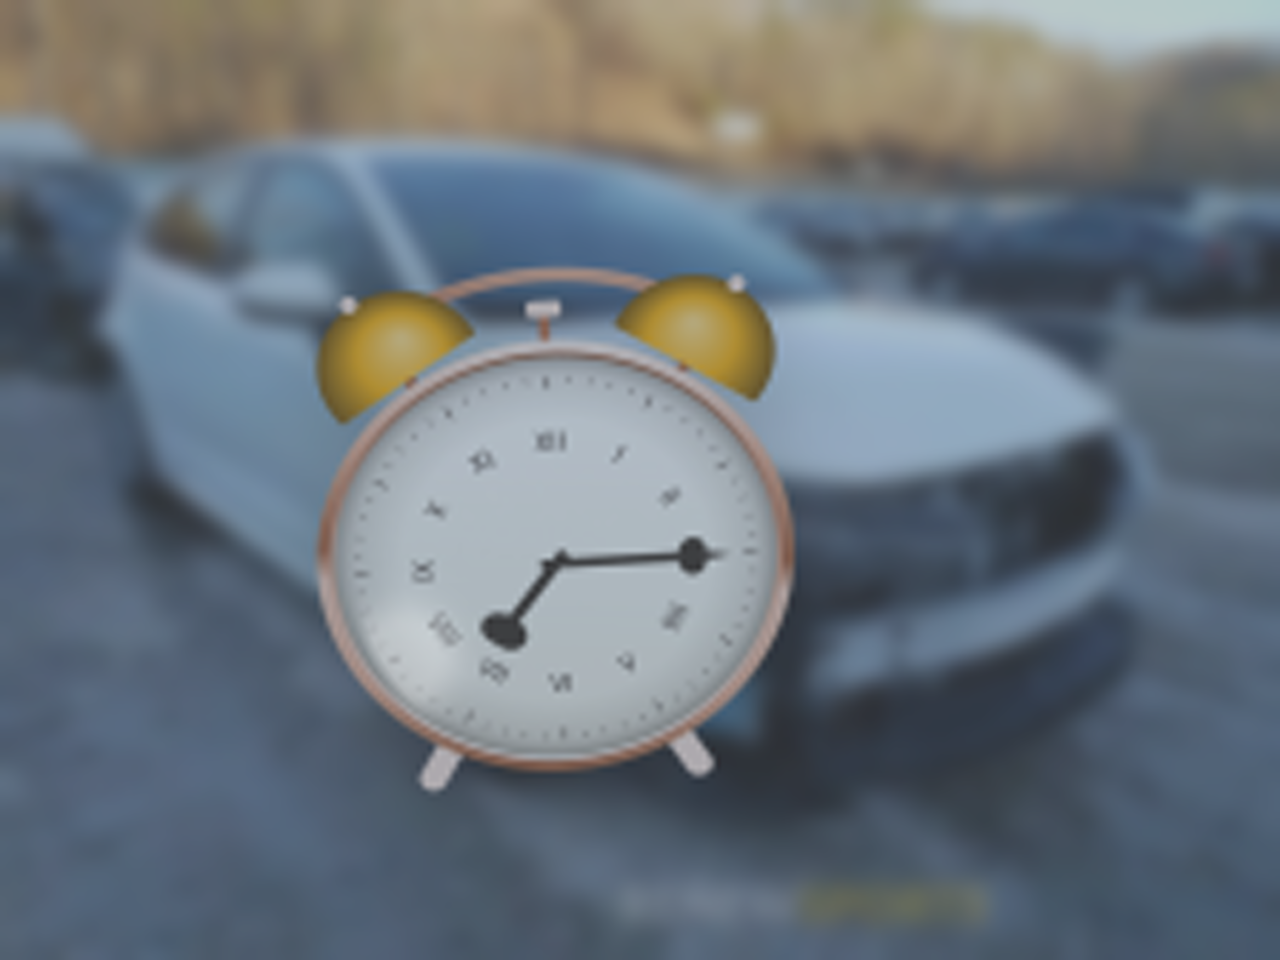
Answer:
{"hour": 7, "minute": 15}
